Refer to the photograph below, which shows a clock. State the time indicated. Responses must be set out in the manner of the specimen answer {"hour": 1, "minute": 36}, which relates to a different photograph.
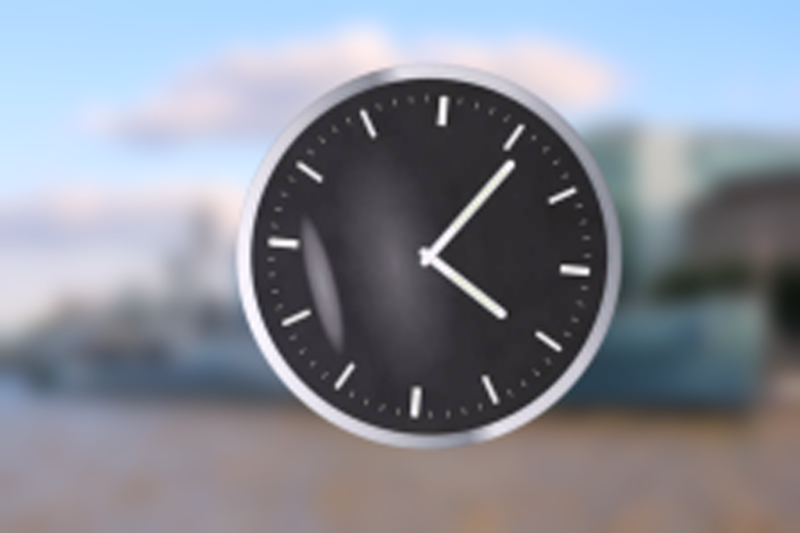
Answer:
{"hour": 4, "minute": 6}
